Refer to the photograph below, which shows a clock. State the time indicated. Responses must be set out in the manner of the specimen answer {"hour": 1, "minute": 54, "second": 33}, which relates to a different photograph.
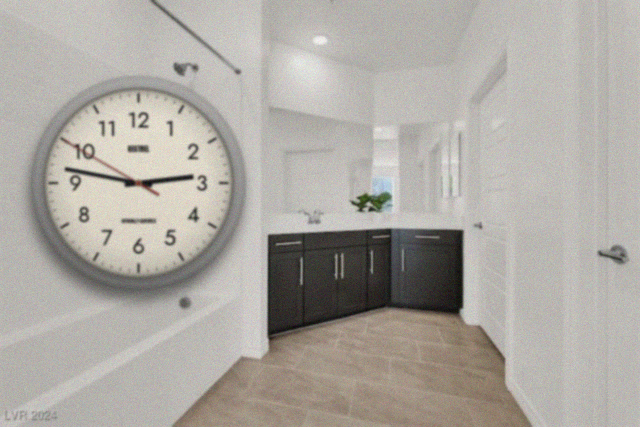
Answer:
{"hour": 2, "minute": 46, "second": 50}
